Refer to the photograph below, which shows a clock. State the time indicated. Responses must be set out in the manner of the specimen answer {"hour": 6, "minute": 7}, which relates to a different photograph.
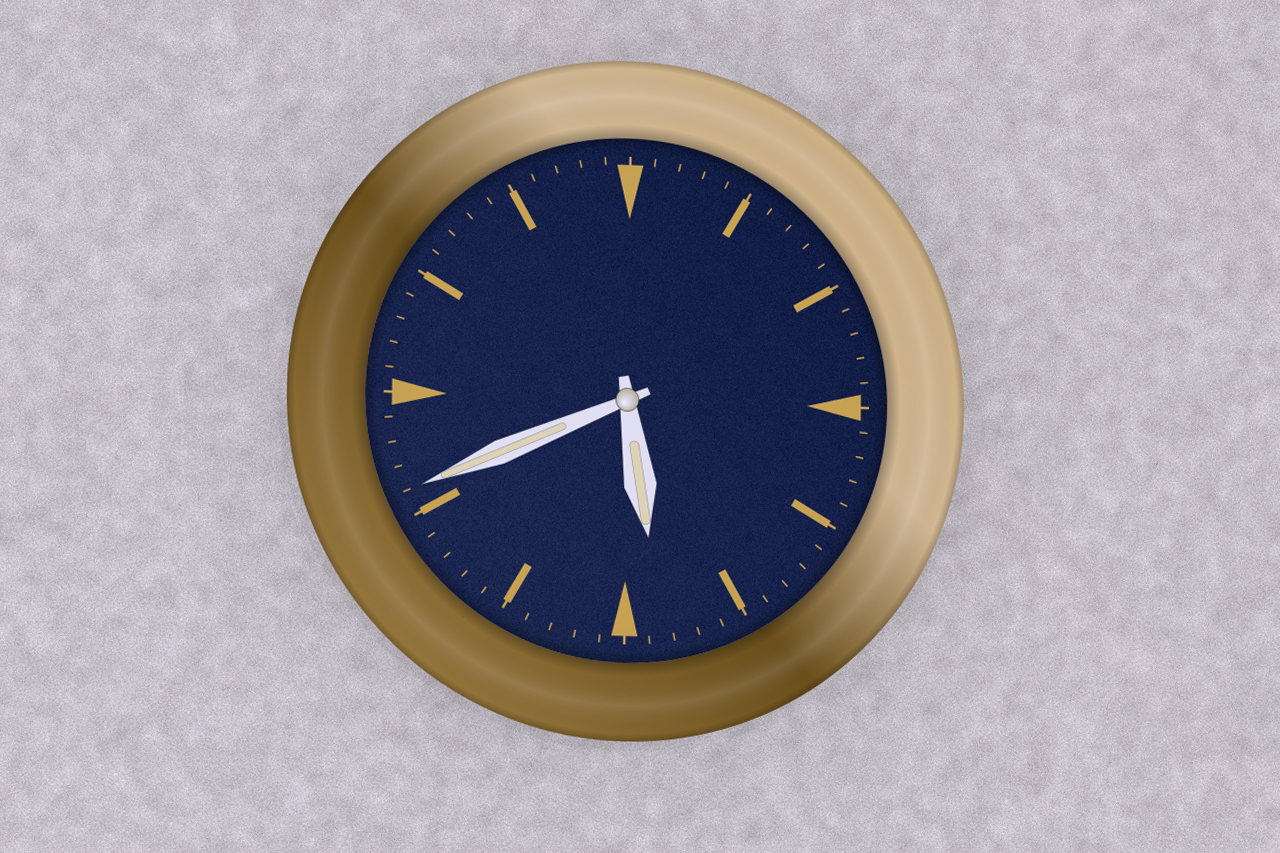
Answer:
{"hour": 5, "minute": 41}
